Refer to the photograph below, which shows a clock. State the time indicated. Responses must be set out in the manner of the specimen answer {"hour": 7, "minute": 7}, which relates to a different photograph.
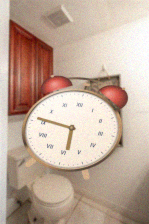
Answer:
{"hour": 5, "minute": 46}
